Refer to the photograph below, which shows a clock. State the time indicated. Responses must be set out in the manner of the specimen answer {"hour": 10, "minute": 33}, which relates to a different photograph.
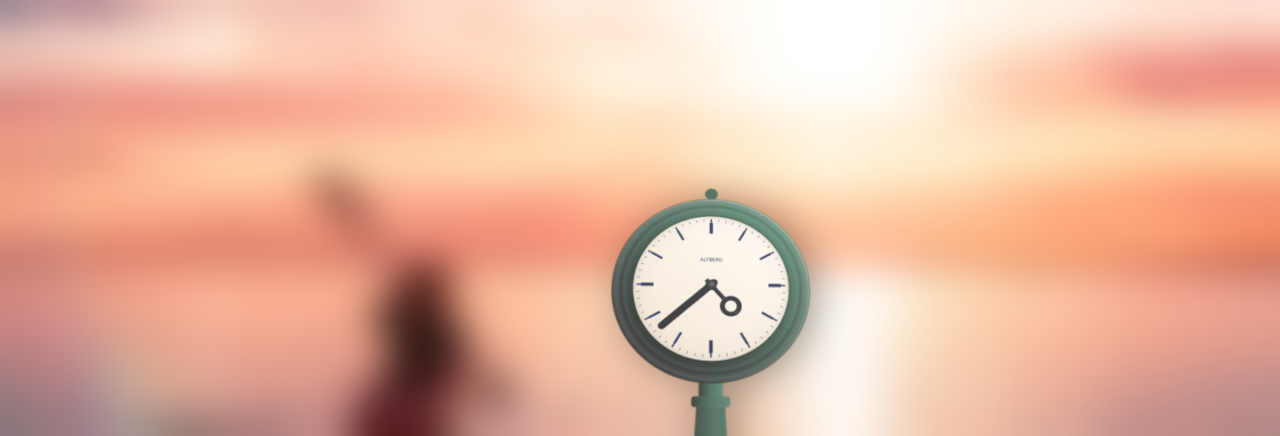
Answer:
{"hour": 4, "minute": 38}
